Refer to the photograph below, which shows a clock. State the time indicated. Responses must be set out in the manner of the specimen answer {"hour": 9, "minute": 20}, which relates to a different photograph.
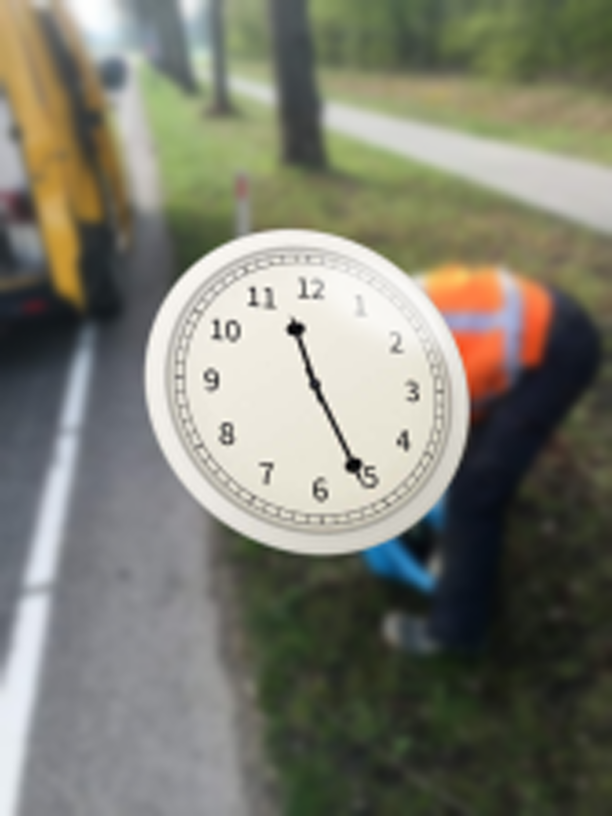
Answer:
{"hour": 11, "minute": 26}
